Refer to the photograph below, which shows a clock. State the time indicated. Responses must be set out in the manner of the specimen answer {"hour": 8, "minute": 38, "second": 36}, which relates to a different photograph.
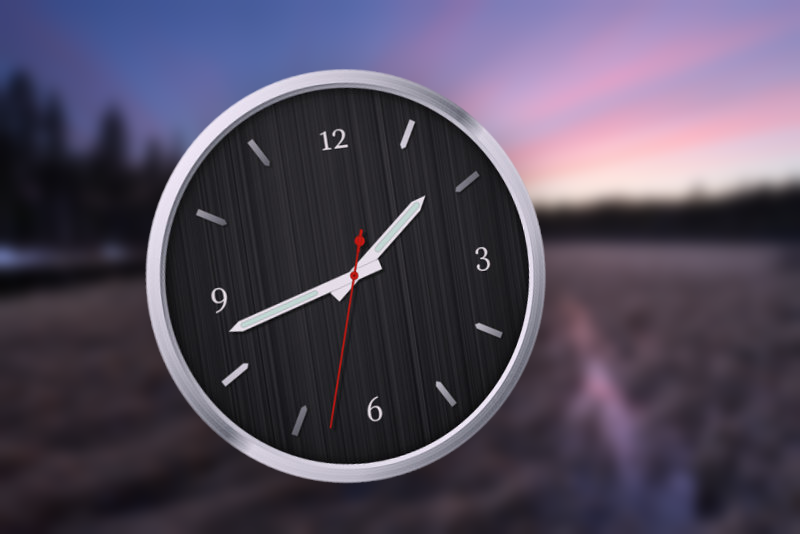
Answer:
{"hour": 1, "minute": 42, "second": 33}
